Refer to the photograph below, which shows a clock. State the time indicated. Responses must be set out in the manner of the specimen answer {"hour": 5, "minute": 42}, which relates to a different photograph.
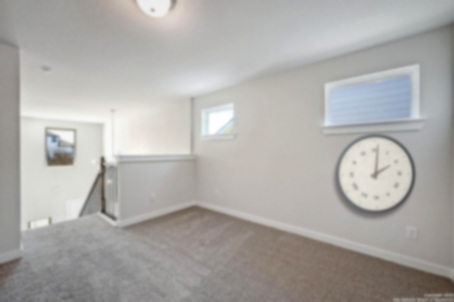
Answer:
{"hour": 2, "minute": 1}
